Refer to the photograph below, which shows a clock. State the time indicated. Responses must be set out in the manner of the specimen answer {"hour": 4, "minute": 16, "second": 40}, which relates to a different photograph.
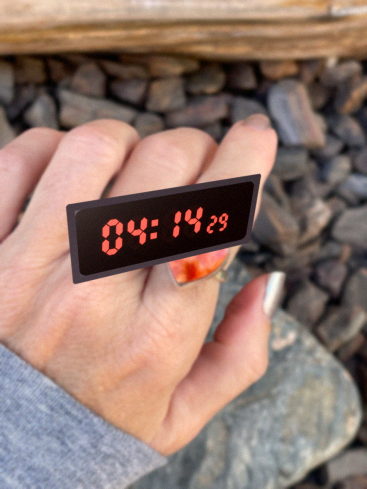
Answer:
{"hour": 4, "minute": 14, "second": 29}
